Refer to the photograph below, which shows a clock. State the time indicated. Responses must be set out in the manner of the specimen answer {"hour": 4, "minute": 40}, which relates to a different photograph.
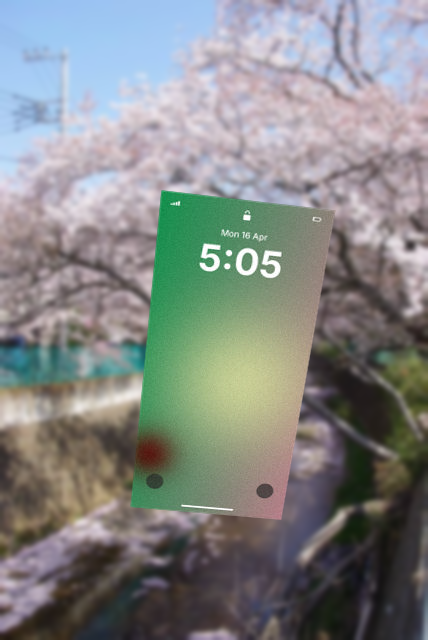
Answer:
{"hour": 5, "minute": 5}
